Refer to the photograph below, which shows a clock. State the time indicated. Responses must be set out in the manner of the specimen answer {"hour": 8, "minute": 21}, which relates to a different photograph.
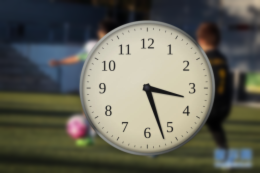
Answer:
{"hour": 3, "minute": 27}
